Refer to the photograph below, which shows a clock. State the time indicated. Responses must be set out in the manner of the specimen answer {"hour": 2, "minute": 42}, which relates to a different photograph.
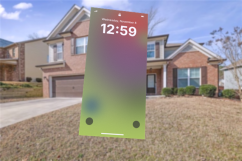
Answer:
{"hour": 12, "minute": 59}
